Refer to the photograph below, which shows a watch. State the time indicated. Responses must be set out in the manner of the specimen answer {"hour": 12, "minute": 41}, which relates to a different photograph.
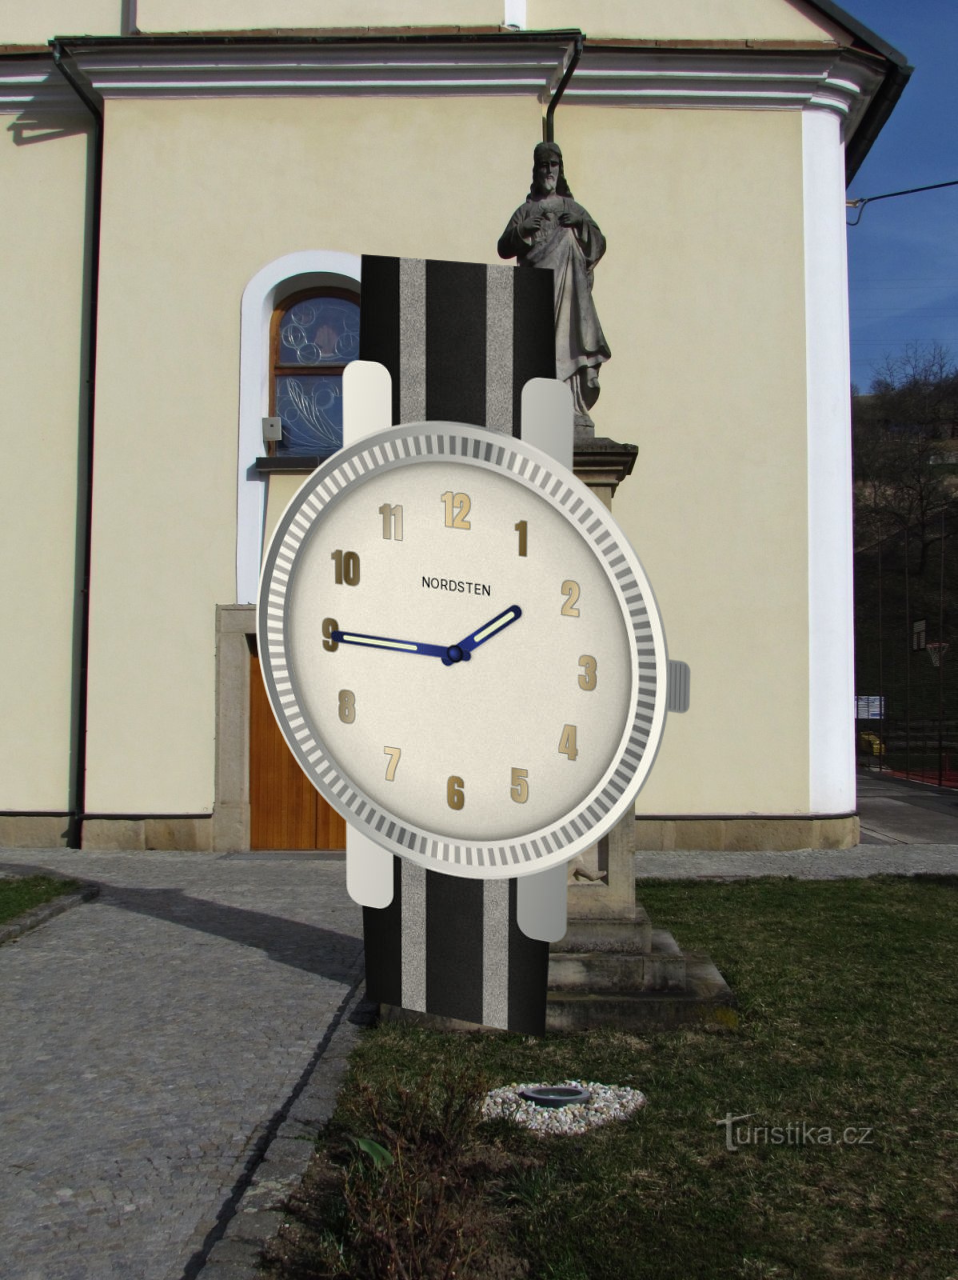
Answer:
{"hour": 1, "minute": 45}
